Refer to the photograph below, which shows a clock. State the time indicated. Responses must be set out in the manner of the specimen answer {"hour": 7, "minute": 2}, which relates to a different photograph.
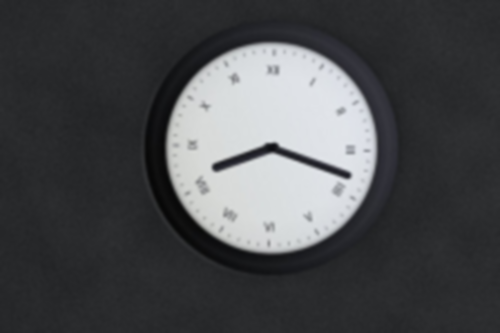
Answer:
{"hour": 8, "minute": 18}
